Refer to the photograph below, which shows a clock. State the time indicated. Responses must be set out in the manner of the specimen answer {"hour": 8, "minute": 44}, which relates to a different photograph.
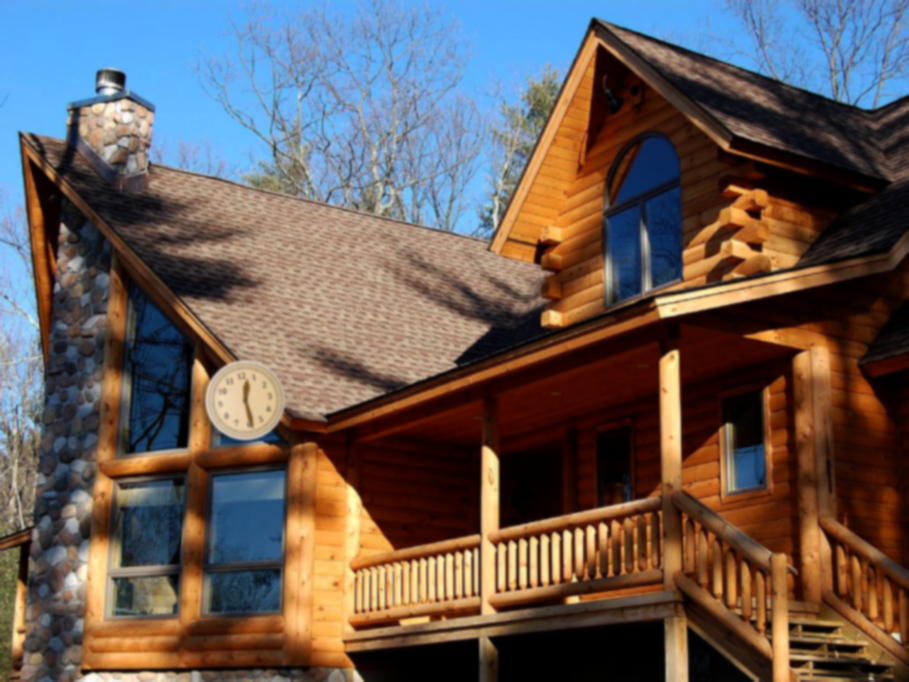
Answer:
{"hour": 12, "minute": 29}
